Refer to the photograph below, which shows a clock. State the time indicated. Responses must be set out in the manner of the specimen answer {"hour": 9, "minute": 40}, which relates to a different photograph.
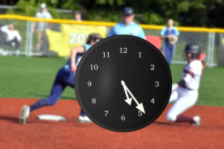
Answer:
{"hour": 5, "minute": 24}
